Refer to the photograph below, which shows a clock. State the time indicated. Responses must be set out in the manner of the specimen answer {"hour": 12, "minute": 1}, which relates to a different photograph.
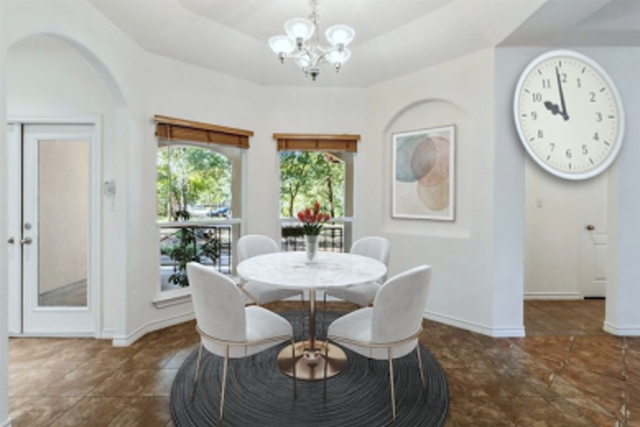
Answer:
{"hour": 9, "minute": 59}
